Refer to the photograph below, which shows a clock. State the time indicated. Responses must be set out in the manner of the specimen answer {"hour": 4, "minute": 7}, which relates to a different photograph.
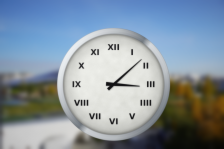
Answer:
{"hour": 3, "minute": 8}
